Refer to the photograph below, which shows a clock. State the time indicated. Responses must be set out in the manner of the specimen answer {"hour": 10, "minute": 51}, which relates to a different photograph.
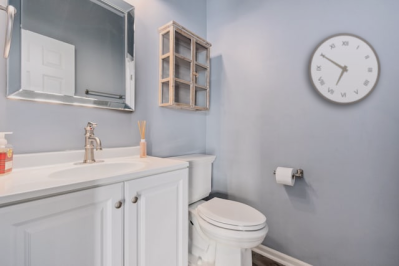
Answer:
{"hour": 6, "minute": 50}
